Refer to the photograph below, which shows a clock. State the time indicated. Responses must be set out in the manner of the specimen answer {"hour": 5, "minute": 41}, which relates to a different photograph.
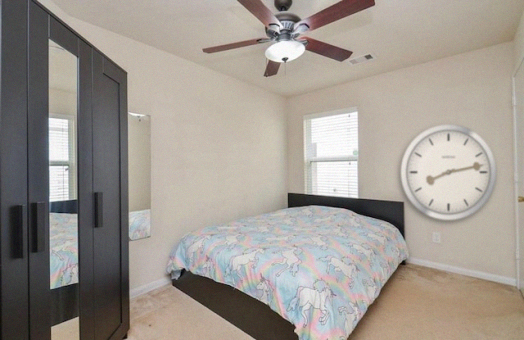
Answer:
{"hour": 8, "minute": 13}
